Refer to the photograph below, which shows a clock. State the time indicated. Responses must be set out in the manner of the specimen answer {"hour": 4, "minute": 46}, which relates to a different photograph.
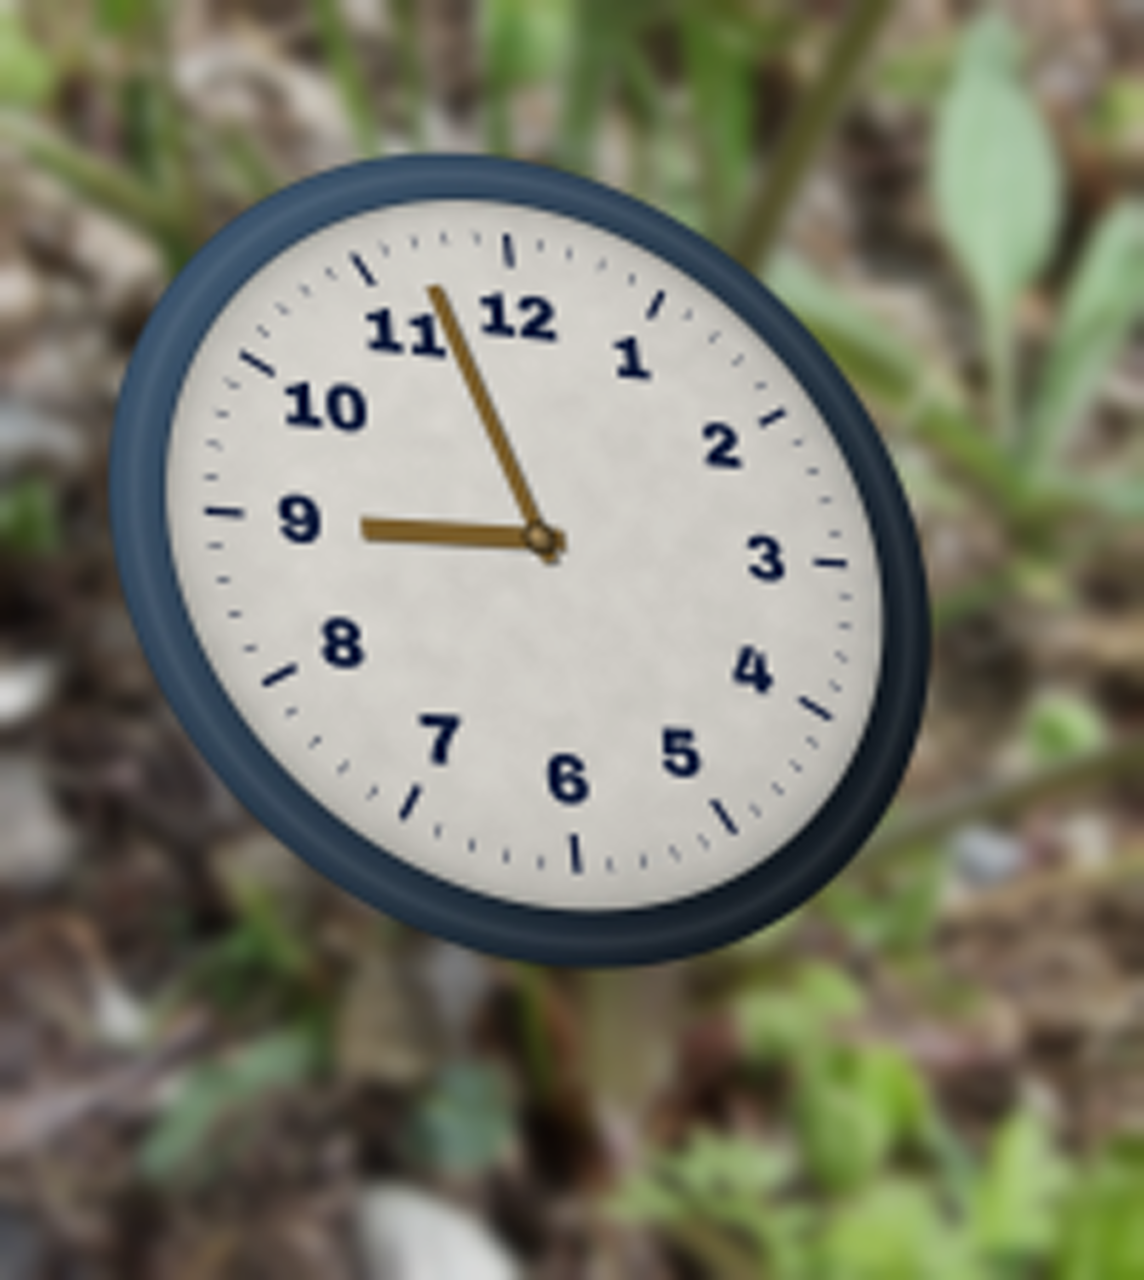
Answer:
{"hour": 8, "minute": 57}
